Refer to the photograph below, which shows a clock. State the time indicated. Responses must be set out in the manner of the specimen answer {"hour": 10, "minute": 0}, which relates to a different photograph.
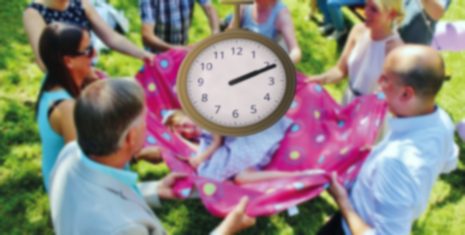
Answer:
{"hour": 2, "minute": 11}
